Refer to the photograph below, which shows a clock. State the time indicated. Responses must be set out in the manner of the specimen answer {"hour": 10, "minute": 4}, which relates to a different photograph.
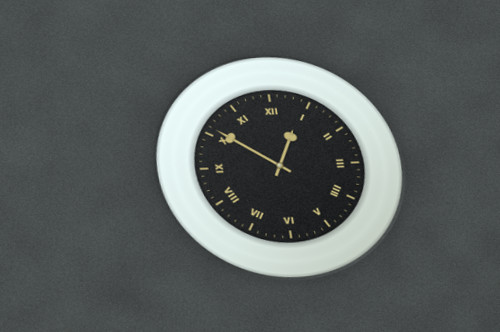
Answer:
{"hour": 12, "minute": 51}
